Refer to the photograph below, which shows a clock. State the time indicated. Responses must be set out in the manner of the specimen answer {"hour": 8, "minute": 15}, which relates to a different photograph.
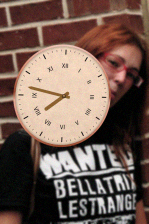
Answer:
{"hour": 7, "minute": 47}
